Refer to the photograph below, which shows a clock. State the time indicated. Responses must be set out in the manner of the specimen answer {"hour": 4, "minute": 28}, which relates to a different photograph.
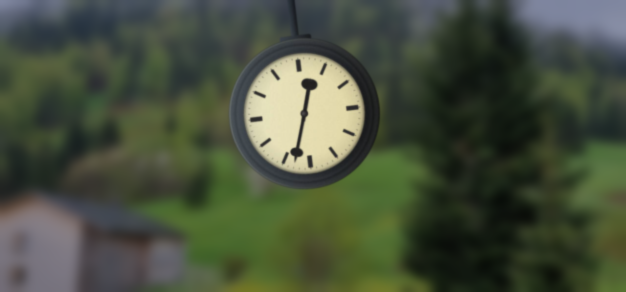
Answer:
{"hour": 12, "minute": 33}
